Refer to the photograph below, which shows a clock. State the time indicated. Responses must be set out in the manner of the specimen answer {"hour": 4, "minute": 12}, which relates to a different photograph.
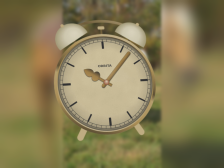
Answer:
{"hour": 10, "minute": 7}
